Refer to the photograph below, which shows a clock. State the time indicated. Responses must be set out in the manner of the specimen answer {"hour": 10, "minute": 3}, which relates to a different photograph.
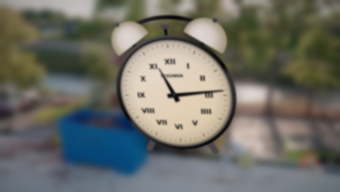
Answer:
{"hour": 11, "minute": 14}
